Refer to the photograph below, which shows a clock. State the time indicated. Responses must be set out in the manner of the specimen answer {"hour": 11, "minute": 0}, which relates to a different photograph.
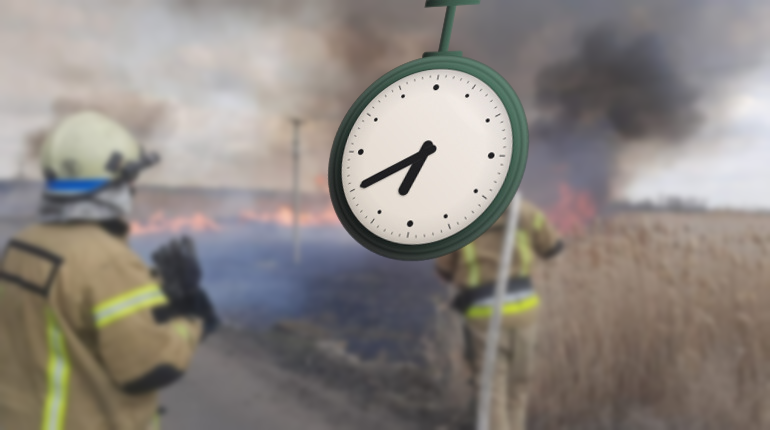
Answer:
{"hour": 6, "minute": 40}
